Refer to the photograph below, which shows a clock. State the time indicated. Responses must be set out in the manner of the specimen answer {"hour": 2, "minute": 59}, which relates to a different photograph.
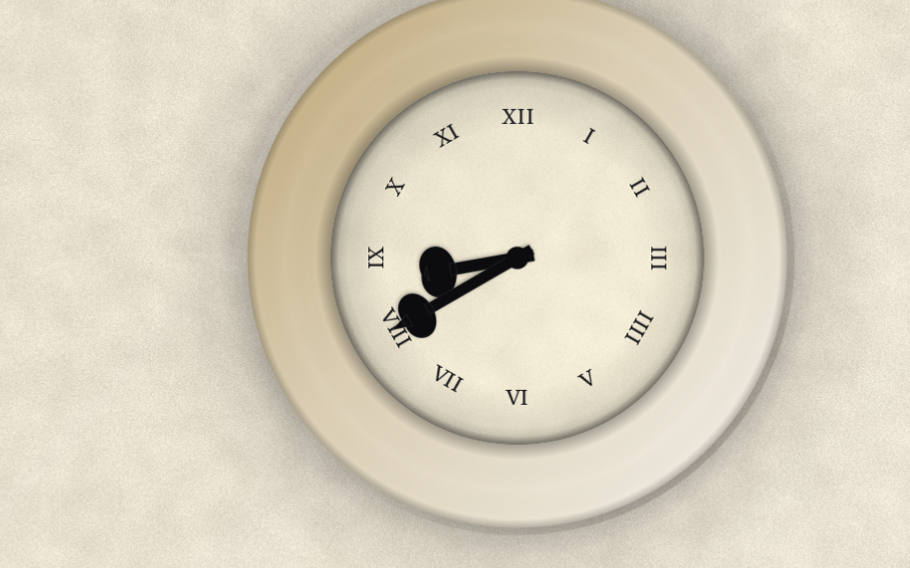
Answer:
{"hour": 8, "minute": 40}
